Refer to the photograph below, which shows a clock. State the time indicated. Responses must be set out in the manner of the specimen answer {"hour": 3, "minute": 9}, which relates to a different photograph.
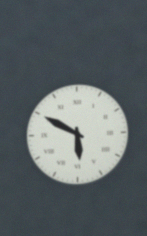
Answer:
{"hour": 5, "minute": 50}
